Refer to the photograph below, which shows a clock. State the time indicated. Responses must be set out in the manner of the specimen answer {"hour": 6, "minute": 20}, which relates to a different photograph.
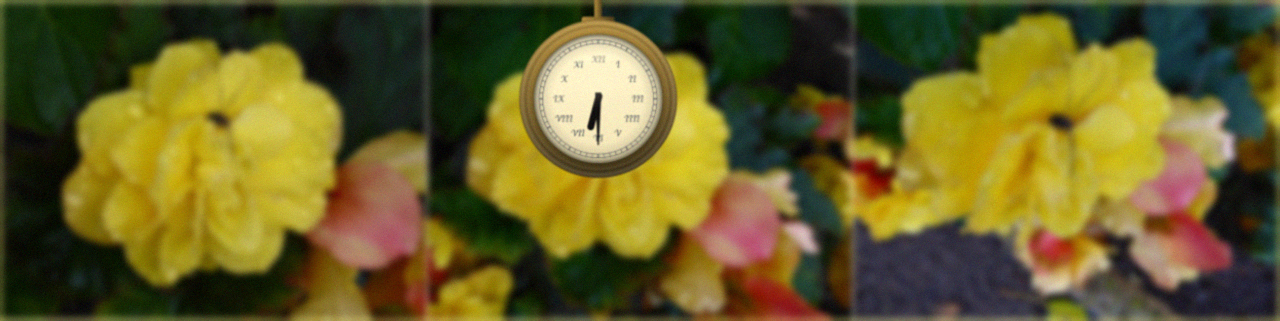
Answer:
{"hour": 6, "minute": 30}
